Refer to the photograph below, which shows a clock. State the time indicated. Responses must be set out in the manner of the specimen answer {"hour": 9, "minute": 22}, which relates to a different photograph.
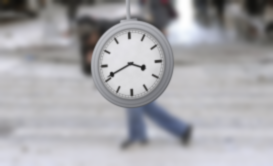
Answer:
{"hour": 3, "minute": 41}
